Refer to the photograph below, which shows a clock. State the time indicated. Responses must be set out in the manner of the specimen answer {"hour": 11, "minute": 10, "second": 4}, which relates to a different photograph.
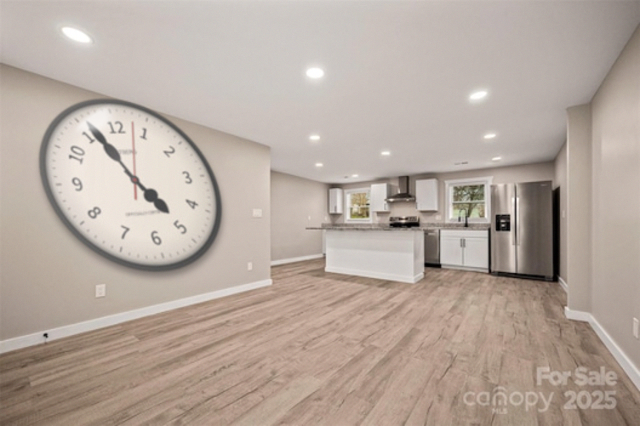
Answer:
{"hour": 4, "minute": 56, "second": 3}
